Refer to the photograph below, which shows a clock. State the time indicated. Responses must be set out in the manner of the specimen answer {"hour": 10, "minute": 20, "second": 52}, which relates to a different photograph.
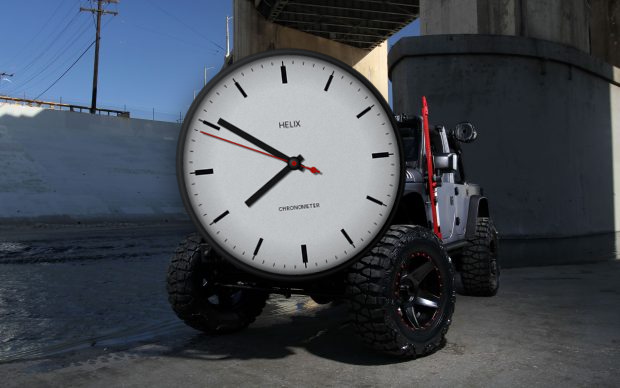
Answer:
{"hour": 7, "minute": 50, "second": 49}
